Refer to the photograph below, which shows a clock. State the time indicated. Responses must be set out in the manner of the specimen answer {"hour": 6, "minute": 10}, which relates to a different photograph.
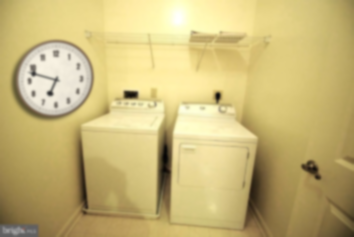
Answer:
{"hour": 6, "minute": 48}
